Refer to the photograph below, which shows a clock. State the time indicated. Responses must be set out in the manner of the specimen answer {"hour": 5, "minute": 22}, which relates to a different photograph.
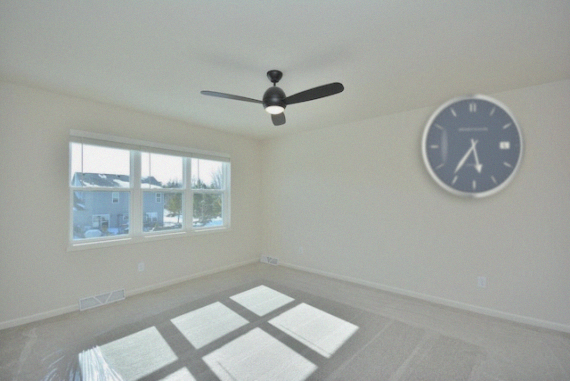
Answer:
{"hour": 5, "minute": 36}
